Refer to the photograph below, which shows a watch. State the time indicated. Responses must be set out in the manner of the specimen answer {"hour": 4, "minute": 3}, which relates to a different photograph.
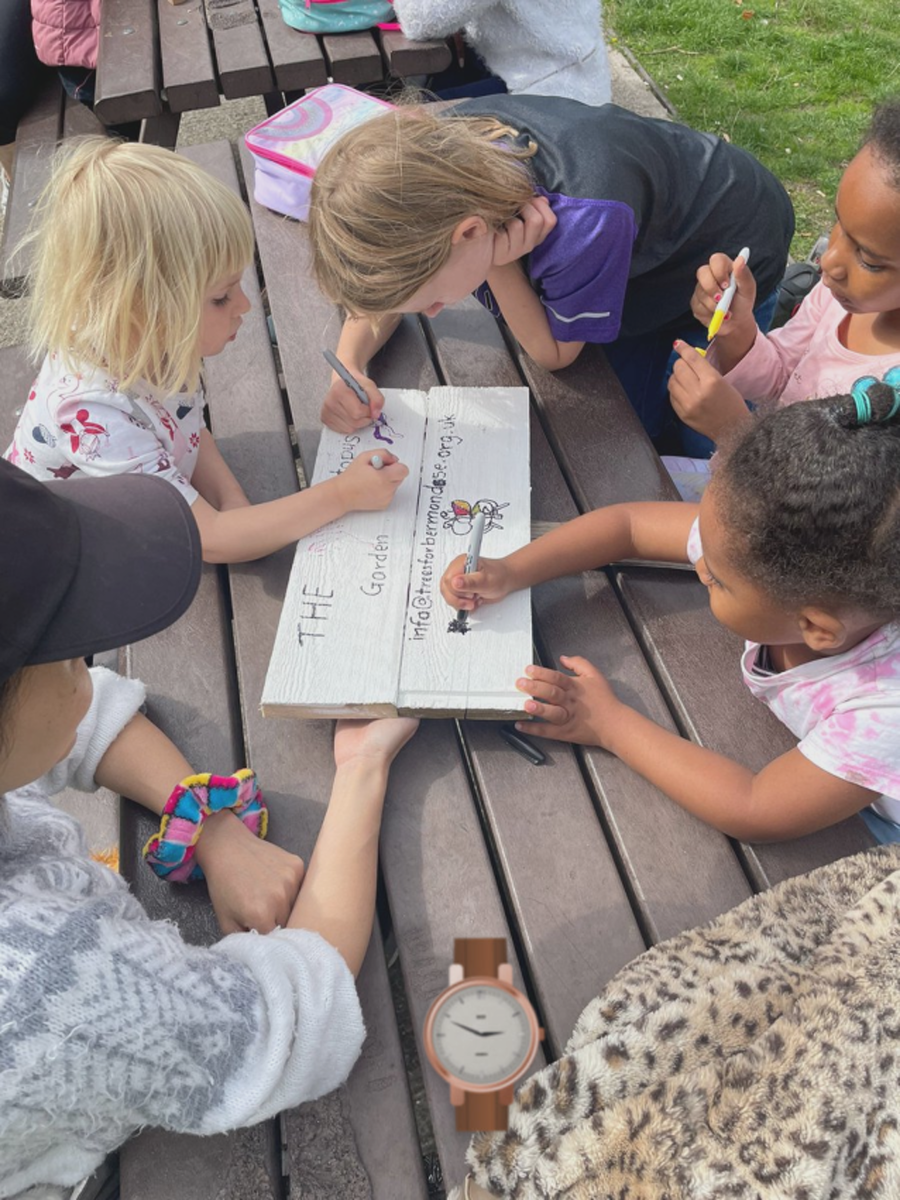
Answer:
{"hour": 2, "minute": 49}
